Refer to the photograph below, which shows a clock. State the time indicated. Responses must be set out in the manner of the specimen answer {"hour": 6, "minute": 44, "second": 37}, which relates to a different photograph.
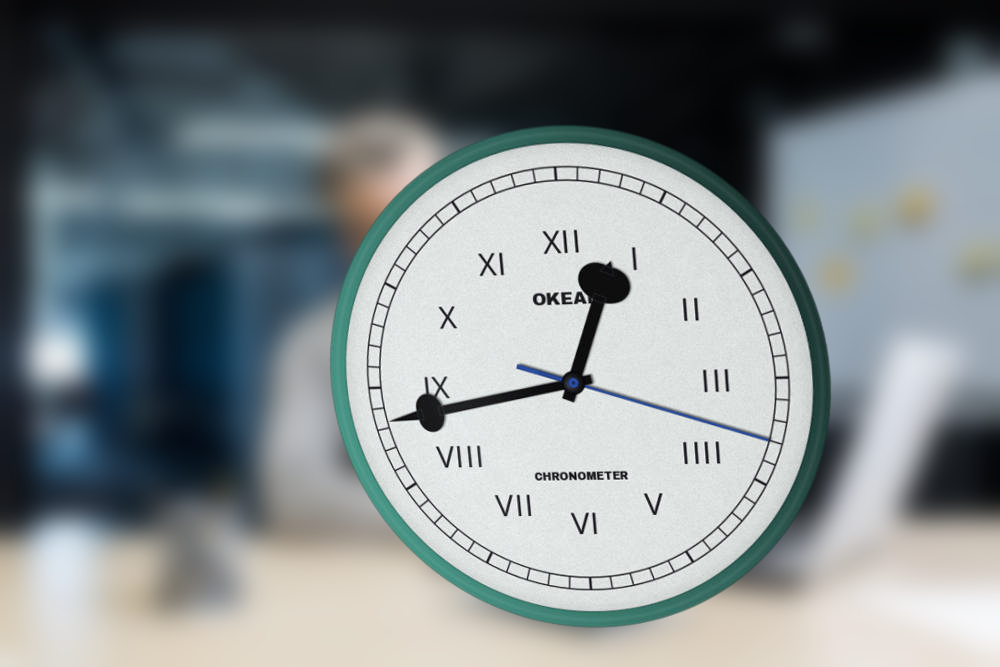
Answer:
{"hour": 12, "minute": 43, "second": 18}
